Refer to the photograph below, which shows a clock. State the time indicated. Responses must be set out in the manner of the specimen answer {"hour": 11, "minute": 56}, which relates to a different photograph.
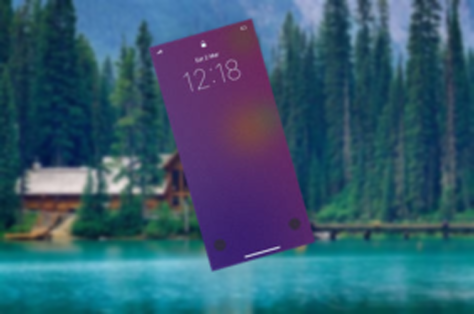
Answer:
{"hour": 12, "minute": 18}
